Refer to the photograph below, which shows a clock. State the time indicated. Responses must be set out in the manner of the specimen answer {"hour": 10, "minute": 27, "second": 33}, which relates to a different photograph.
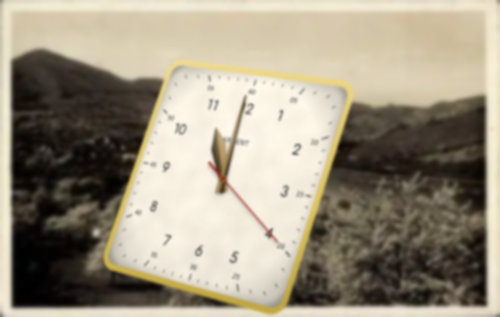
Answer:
{"hour": 10, "minute": 59, "second": 20}
